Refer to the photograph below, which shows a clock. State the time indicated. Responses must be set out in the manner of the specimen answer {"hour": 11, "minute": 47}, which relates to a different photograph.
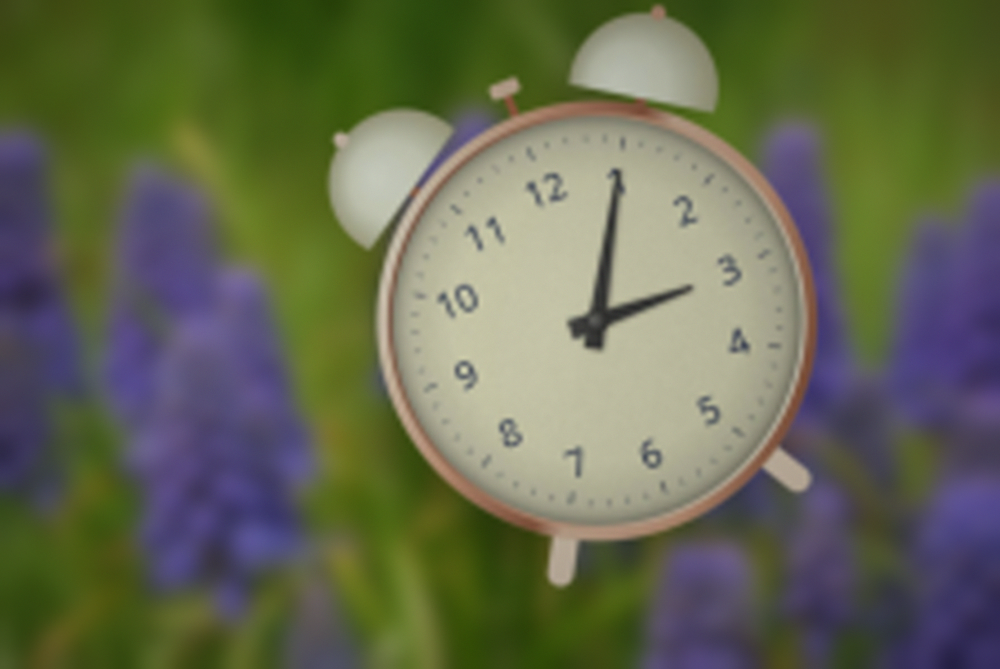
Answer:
{"hour": 3, "minute": 5}
